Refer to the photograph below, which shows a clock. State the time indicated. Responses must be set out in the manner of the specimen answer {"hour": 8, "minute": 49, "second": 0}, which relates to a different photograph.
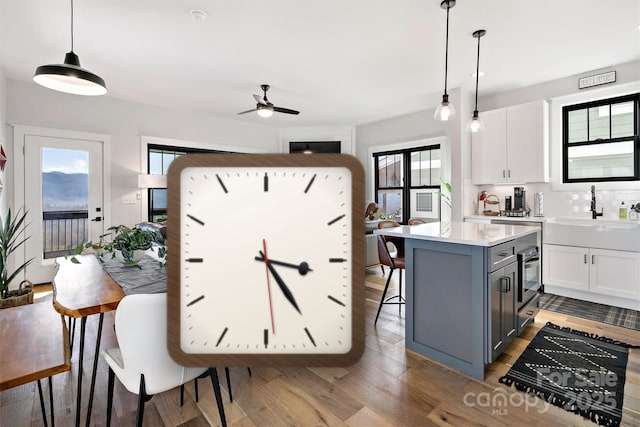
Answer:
{"hour": 3, "minute": 24, "second": 29}
